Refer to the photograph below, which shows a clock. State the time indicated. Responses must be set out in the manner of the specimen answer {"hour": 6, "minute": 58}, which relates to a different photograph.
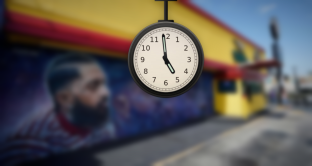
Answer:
{"hour": 4, "minute": 59}
